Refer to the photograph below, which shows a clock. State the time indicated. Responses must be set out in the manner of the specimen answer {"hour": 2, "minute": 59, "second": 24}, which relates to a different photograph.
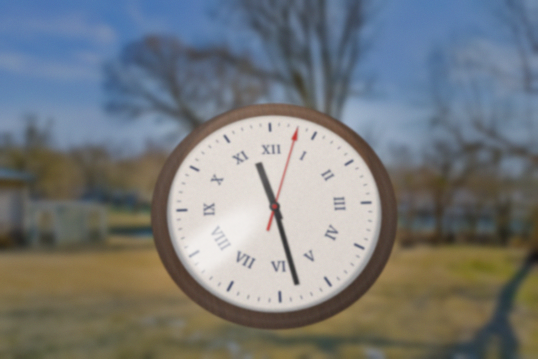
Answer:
{"hour": 11, "minute": 28, "second": 3}
